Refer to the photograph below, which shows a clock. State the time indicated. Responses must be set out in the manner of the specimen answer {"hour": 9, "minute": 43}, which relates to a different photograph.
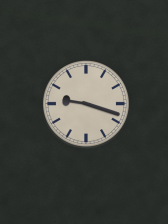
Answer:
{"hour": 9, "minute": 18}
